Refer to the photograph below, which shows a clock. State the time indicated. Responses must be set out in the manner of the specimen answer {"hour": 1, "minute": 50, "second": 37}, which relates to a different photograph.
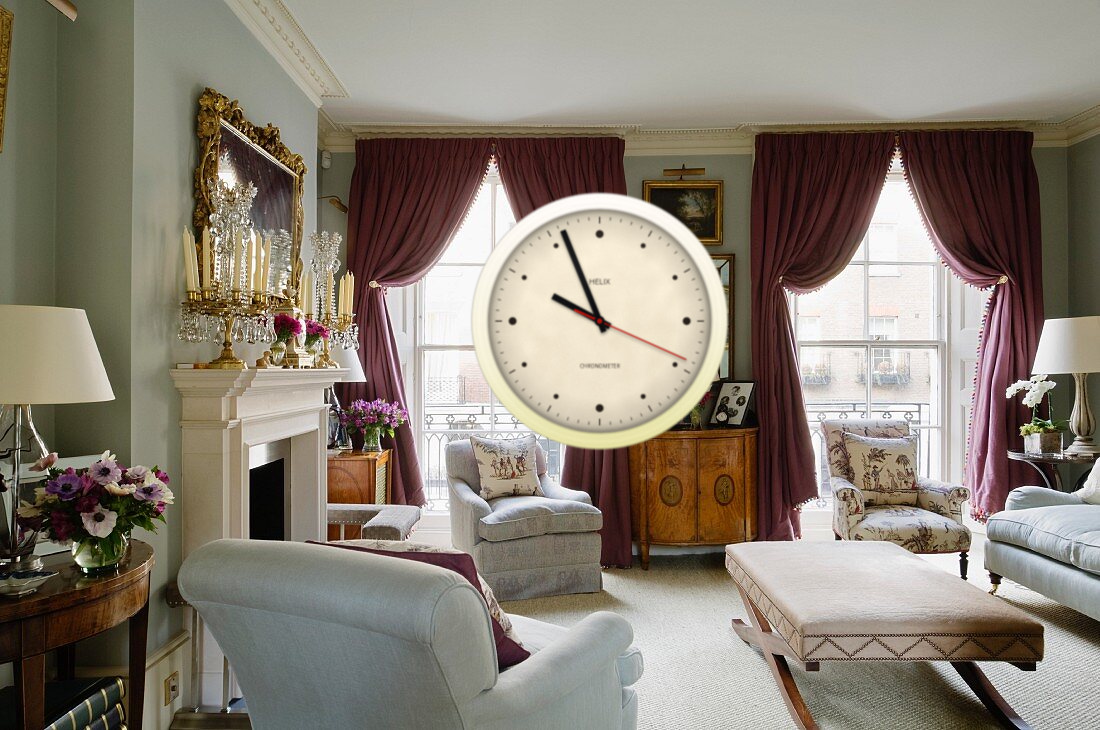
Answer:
{"hour": 9, "minute": 56, "second": 19}
